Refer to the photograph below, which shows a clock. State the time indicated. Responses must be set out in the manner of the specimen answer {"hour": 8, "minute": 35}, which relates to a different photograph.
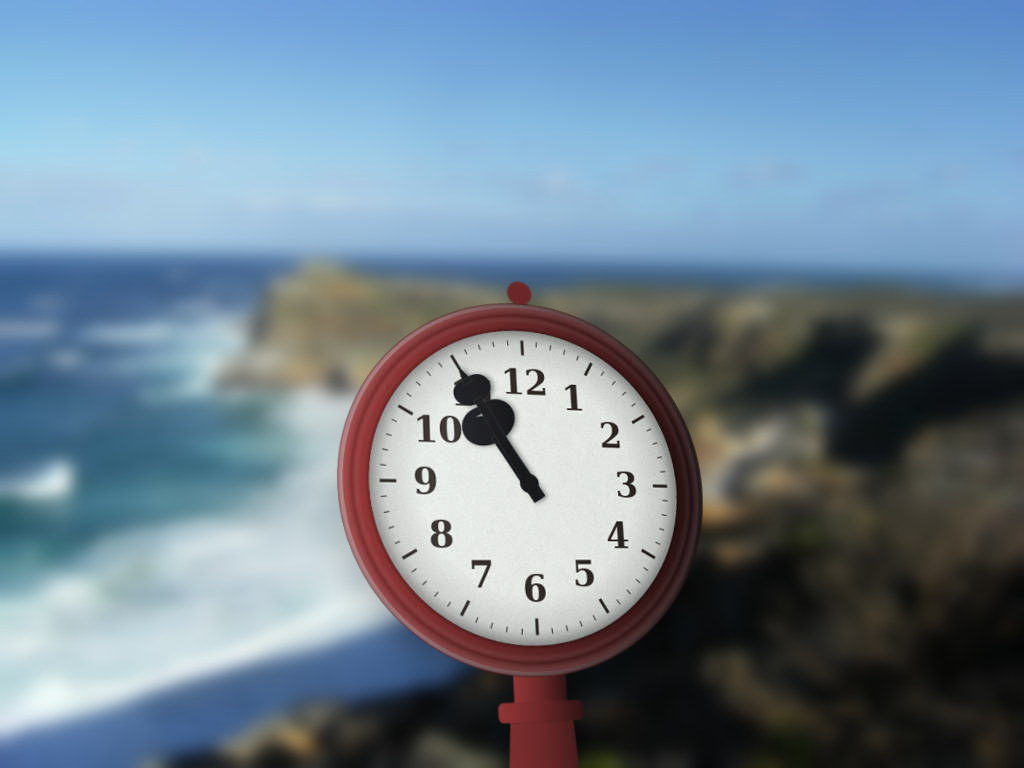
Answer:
{"hour": 10, "minute": 55}
